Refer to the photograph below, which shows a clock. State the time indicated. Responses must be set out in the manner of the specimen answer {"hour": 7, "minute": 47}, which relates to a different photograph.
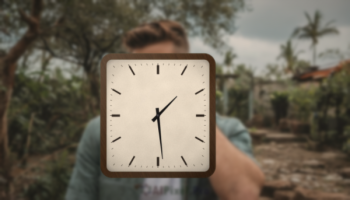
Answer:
{"hour": 1, "minute": 29}
